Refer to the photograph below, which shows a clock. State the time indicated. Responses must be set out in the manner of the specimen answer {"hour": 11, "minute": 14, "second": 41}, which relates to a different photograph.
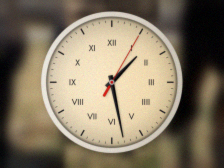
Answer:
{"hour": 1, "minute": 28, "second": 5}
